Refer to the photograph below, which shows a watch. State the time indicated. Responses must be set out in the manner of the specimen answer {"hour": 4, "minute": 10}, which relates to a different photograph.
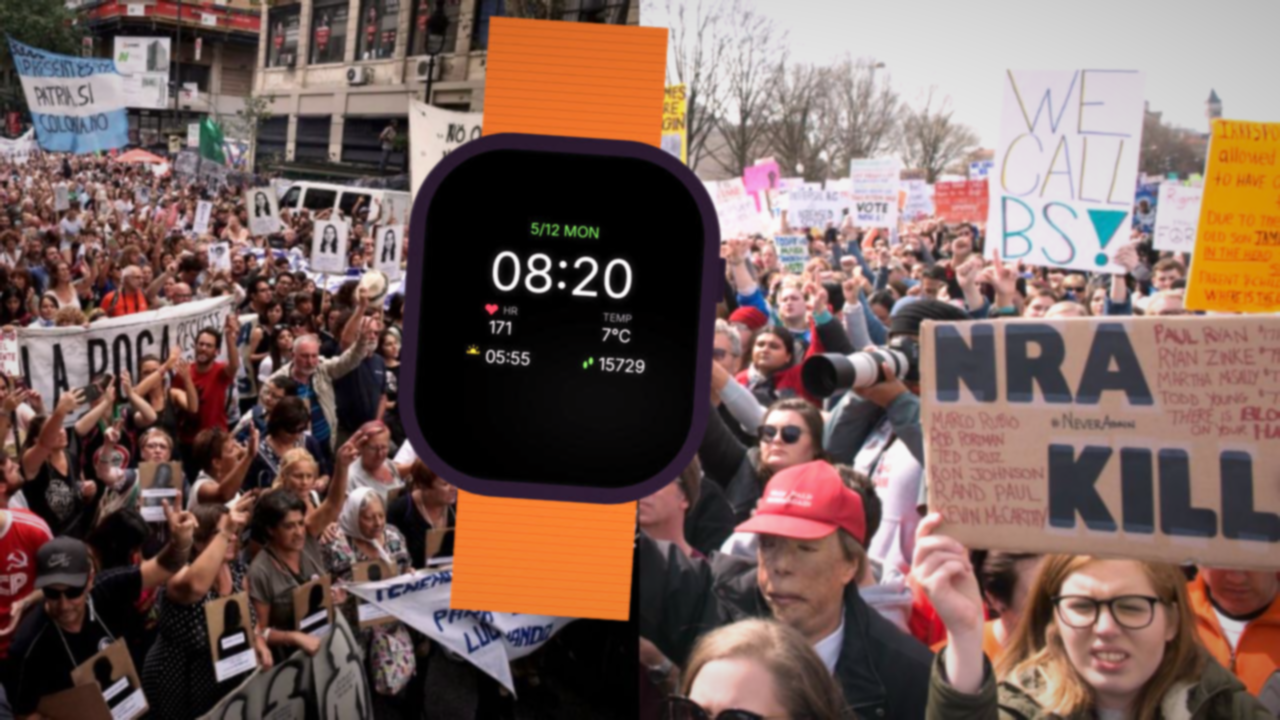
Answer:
{"hour": 8, "minute": 20}
